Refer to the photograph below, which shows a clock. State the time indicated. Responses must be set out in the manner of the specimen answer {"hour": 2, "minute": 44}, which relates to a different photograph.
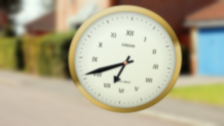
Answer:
{"hour": 6, "minute": 41}
